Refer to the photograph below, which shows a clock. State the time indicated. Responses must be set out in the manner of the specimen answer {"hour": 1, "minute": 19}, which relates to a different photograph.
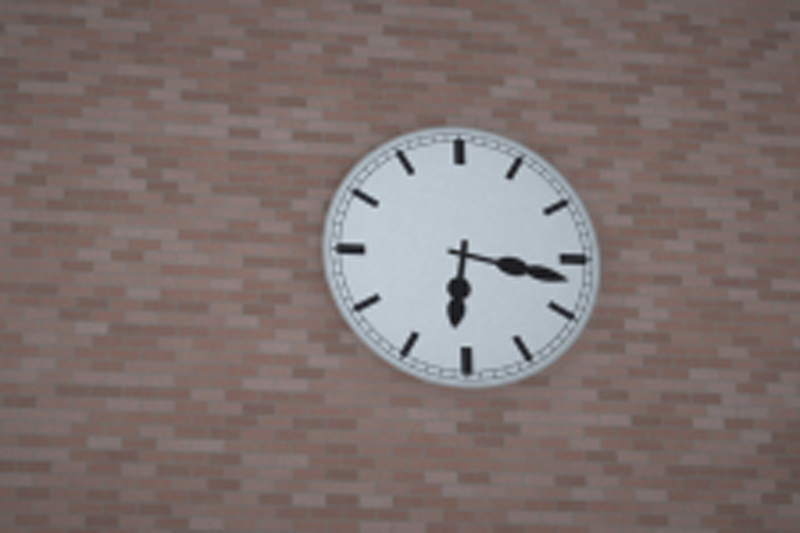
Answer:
{"hour": 6, "minute": 17}
